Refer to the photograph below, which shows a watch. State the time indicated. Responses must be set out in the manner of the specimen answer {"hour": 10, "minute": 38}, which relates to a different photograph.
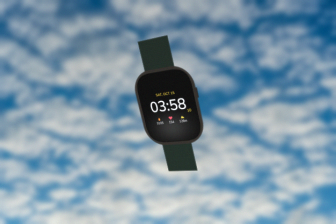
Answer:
{"hour": 3, "minute": 58}
